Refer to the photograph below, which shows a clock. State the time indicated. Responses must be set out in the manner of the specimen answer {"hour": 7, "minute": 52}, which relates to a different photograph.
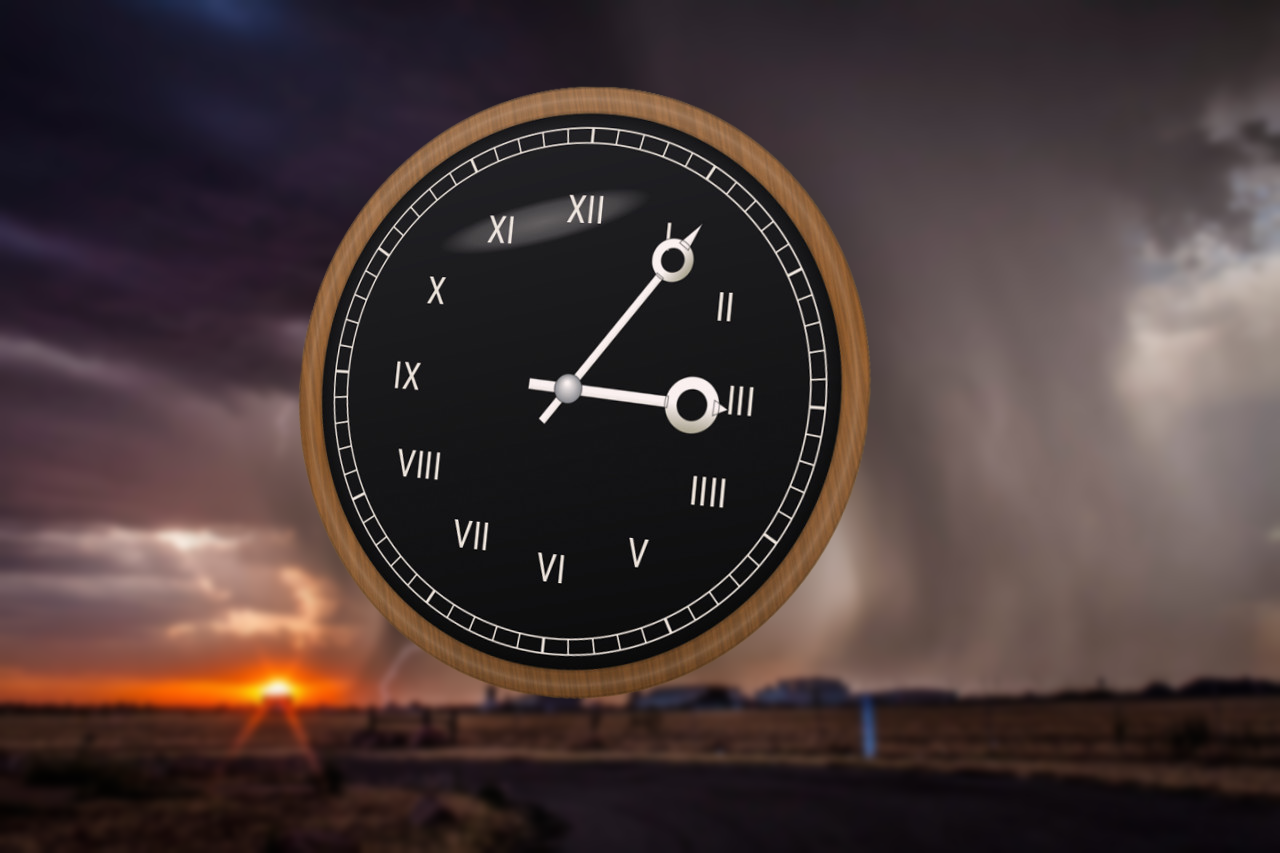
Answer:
{"hour": 3, "minute": 6}
